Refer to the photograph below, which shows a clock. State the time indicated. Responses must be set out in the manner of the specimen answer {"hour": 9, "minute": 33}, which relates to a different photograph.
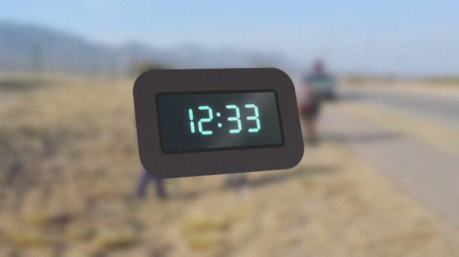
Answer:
{"hour": 12, "minute": 33}
